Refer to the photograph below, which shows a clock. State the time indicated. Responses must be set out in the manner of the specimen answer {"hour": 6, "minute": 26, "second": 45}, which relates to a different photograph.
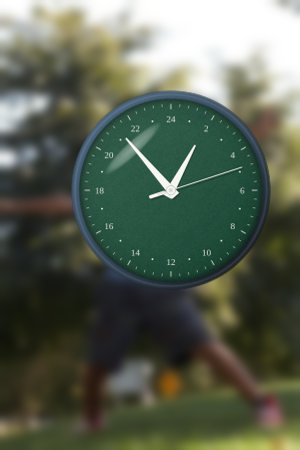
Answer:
{"hour": 1, "minute": 53, "second": 12}
